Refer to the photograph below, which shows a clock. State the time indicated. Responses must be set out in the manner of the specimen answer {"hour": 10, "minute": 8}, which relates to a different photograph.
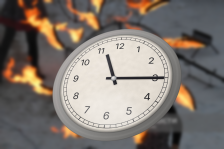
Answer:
{"hour": 11, "minute": 15}
